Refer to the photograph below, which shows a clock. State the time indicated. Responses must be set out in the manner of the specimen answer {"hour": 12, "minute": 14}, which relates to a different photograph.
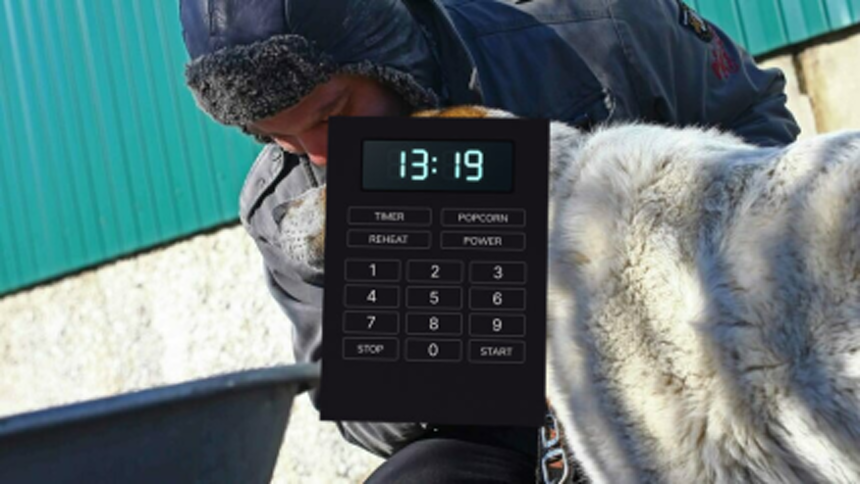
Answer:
{"hour": 13, "minute": 19}
